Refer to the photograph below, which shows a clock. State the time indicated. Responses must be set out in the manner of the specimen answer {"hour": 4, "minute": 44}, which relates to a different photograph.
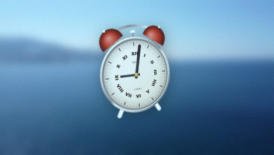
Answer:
{"hour": 9, "minute": 2}
